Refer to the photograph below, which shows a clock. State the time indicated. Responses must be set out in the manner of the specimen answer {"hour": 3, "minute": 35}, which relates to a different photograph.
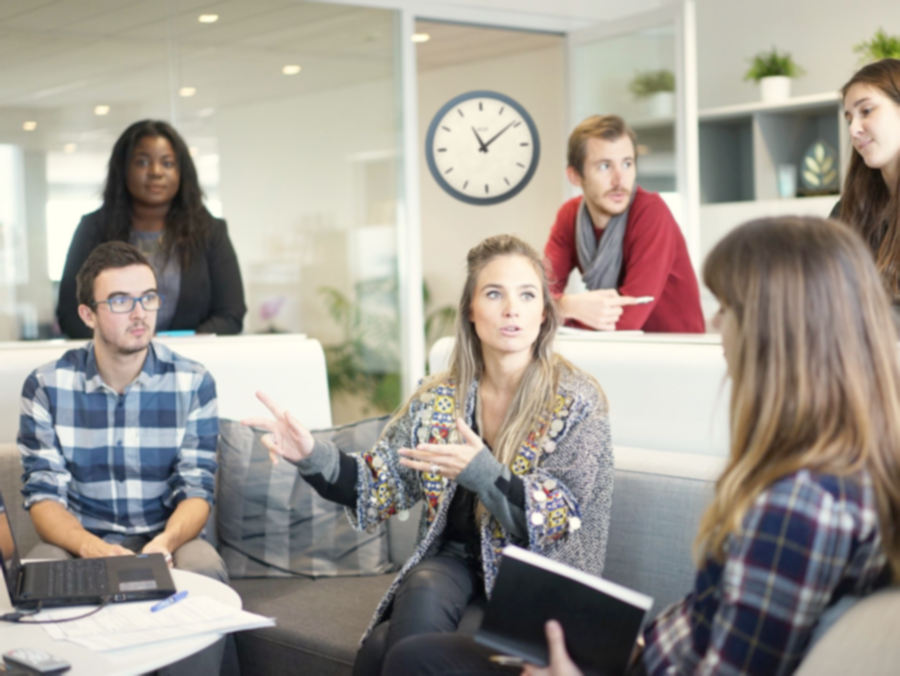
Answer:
{"hour": 11, "minute": 9}
